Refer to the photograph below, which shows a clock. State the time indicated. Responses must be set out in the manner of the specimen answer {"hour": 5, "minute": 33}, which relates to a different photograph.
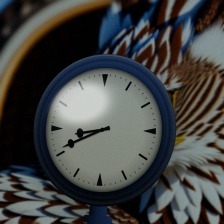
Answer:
{"hour": 8, "minute": 41}
